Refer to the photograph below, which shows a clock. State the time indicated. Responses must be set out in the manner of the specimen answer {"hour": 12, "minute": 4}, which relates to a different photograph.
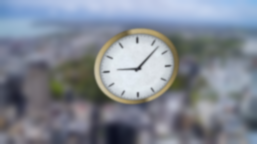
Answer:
{"hour": 9, "minute": 7}
